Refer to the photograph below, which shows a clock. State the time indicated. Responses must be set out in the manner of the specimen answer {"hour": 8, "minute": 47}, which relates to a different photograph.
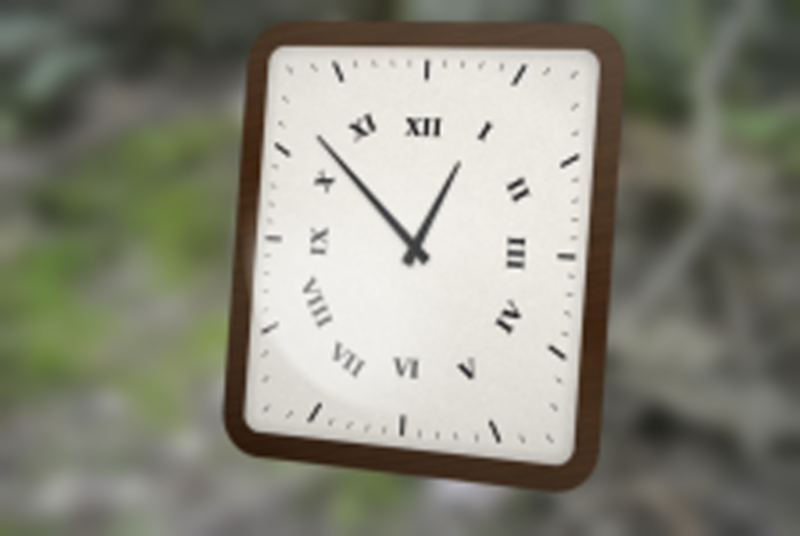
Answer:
{"hour": 12, "minute": 52}
